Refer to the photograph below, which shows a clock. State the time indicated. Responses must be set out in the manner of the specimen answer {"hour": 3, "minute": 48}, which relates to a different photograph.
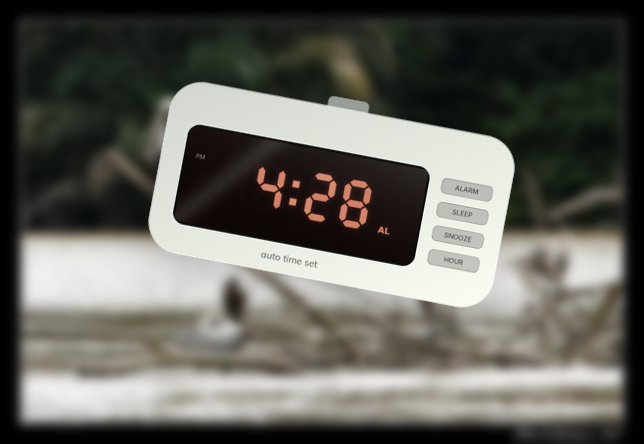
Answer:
{"hour": 4, "minute": 28}
